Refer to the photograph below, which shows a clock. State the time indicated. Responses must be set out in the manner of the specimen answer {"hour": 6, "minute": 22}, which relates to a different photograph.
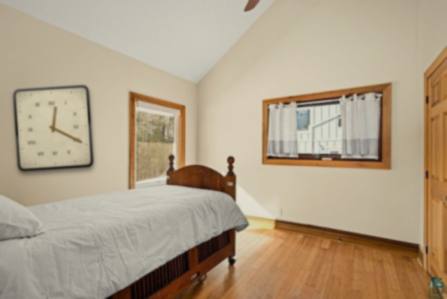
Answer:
{"hour": 12, "minute": 20}
